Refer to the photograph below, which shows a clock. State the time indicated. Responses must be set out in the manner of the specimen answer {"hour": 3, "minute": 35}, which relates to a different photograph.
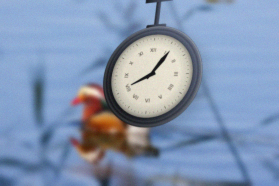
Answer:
{"hour": 8, "minute": 6}
